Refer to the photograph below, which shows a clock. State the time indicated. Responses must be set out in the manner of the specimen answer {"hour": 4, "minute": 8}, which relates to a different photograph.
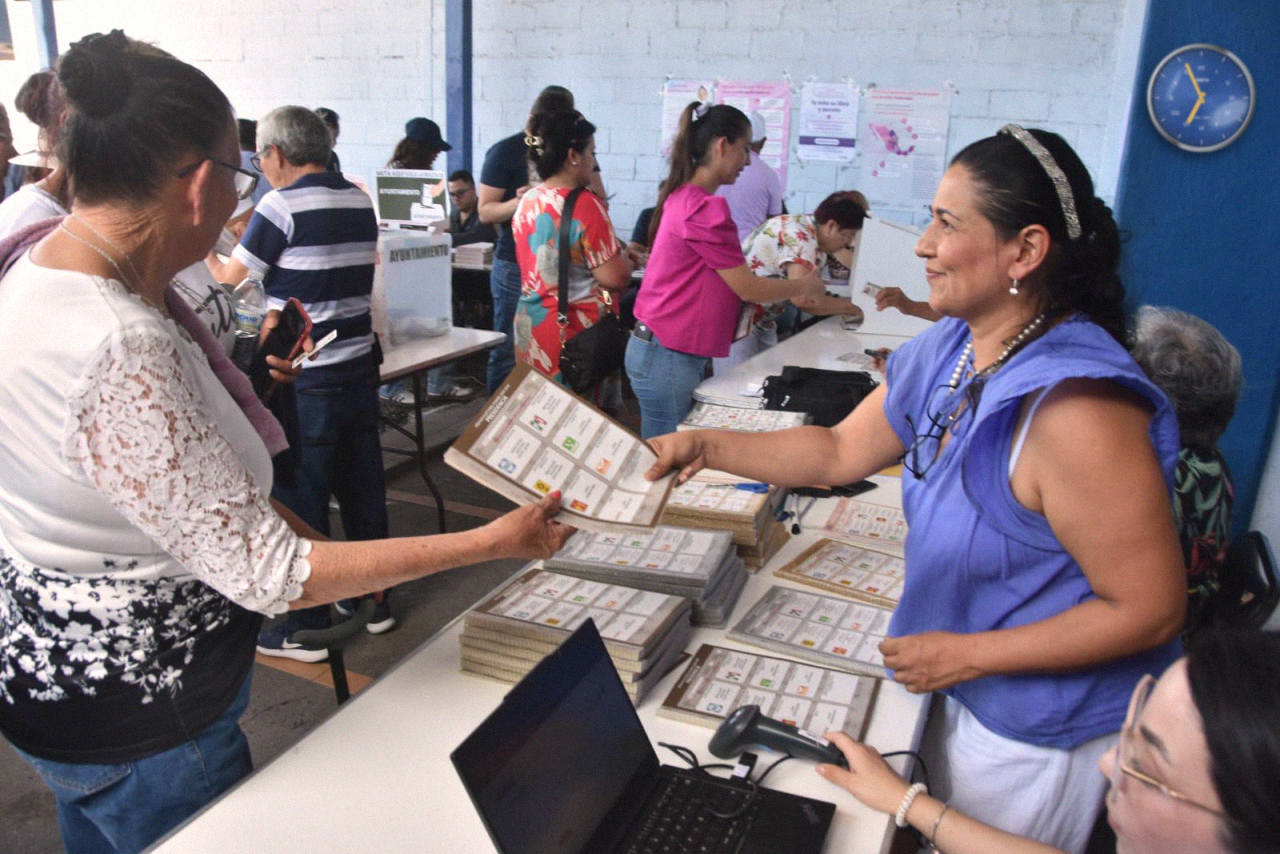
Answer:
{"hour": 6, "minute": 56}
